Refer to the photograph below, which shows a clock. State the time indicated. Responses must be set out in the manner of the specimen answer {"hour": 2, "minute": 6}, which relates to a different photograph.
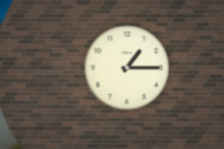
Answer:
{"hour": 1, "minute": 15}
